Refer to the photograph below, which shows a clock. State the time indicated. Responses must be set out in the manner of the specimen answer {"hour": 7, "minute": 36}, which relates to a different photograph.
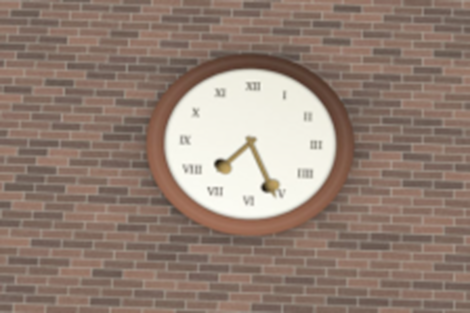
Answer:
{"hour": 7, "minute": 26}
